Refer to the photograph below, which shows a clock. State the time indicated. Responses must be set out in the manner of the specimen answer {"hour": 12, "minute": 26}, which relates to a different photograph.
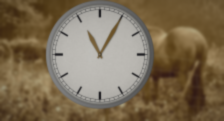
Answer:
{"hour": 11, "minute": 5}
